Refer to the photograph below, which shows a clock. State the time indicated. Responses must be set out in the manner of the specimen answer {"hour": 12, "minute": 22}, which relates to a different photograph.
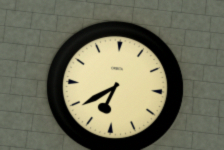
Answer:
{"hour": 6, "minute": 39}
